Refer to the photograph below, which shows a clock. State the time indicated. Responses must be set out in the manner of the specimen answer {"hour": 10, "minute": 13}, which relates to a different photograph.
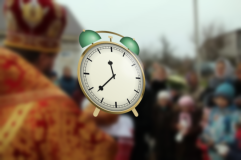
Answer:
{"hour": 11, "minute": 38}
